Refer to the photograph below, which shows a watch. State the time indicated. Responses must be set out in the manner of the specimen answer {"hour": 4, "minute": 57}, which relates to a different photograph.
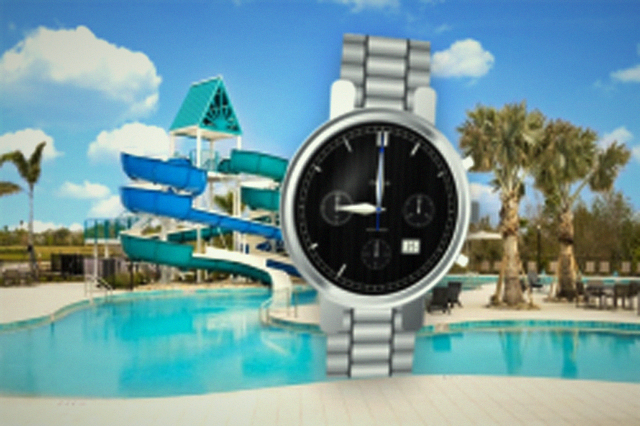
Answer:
{"hour": 9, "minute": 0}
